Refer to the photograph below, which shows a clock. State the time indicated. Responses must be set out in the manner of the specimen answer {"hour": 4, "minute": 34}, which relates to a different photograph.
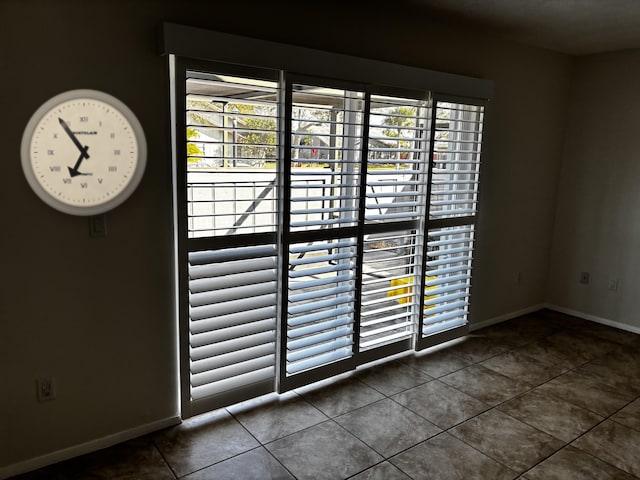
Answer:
{"hour": 6, "minute": 54}
